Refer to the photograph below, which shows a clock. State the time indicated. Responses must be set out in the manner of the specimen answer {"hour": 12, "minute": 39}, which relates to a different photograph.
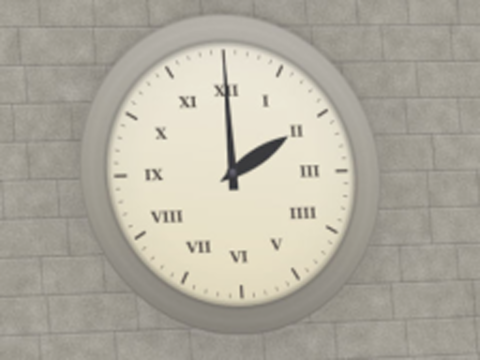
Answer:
{"hour": 2, "minute": 0}
